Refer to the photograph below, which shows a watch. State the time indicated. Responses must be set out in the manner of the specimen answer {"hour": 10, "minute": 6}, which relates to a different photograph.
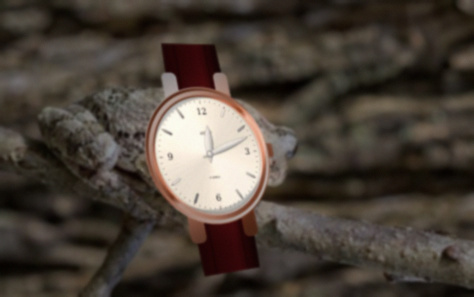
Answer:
{"hour": 12, "minute": 12}
